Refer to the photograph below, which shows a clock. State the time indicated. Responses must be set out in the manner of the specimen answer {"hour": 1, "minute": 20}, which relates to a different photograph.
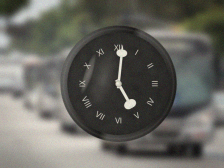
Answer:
{"hour": 5, "minute": 1}
